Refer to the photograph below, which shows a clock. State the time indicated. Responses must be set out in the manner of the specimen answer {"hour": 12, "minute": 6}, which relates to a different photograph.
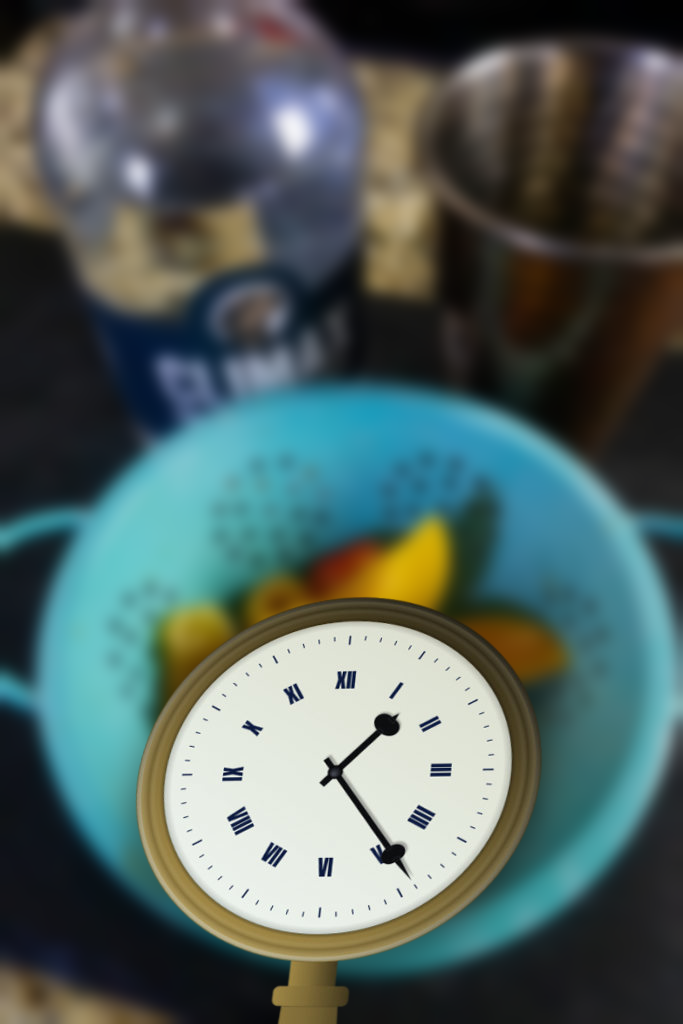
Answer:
{"hour": 1, "minute": 24}
